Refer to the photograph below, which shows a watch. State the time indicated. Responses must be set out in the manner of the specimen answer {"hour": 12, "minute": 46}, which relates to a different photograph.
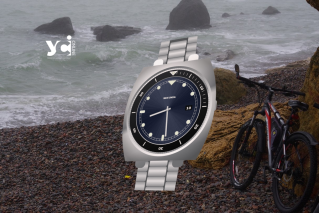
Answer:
{"hour": 8, "minute": 29}
